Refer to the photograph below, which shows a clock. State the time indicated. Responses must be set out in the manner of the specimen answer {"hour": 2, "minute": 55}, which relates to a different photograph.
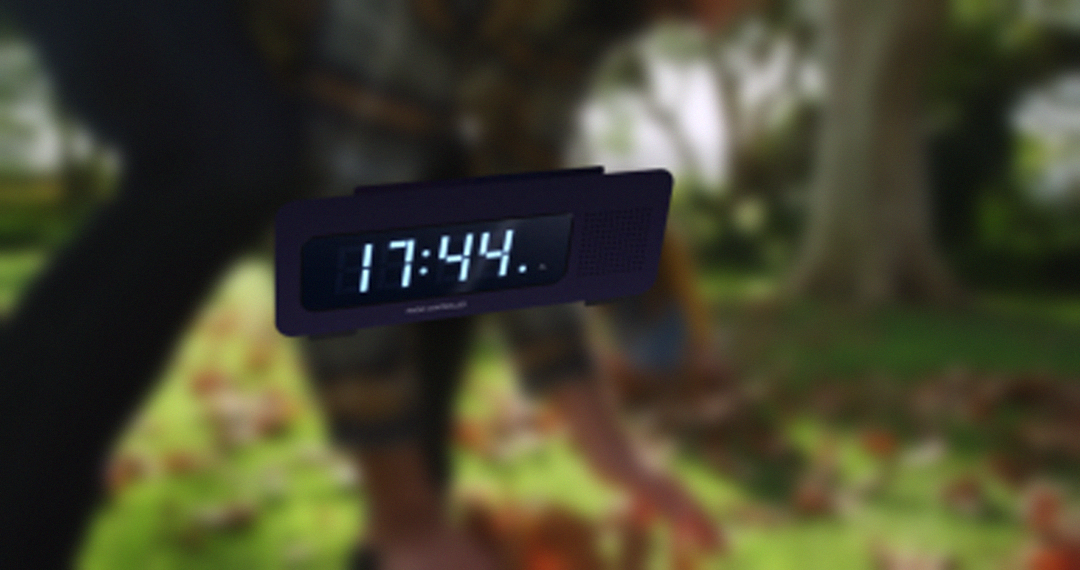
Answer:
{"hour": 17, "minute": 44}
